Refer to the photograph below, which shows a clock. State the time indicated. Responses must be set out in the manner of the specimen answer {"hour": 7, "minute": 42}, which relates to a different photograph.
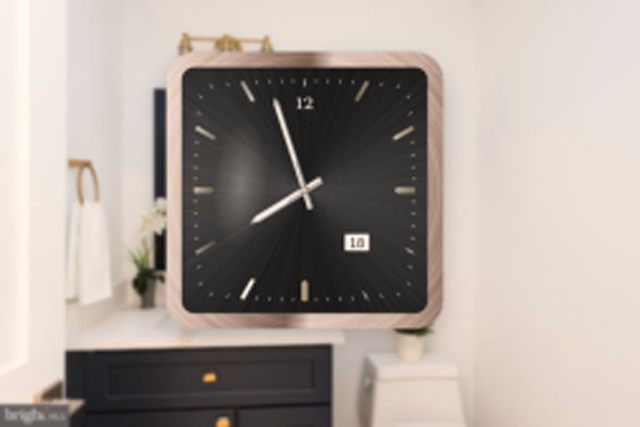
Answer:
{"hour": 7, "minute": 57}
